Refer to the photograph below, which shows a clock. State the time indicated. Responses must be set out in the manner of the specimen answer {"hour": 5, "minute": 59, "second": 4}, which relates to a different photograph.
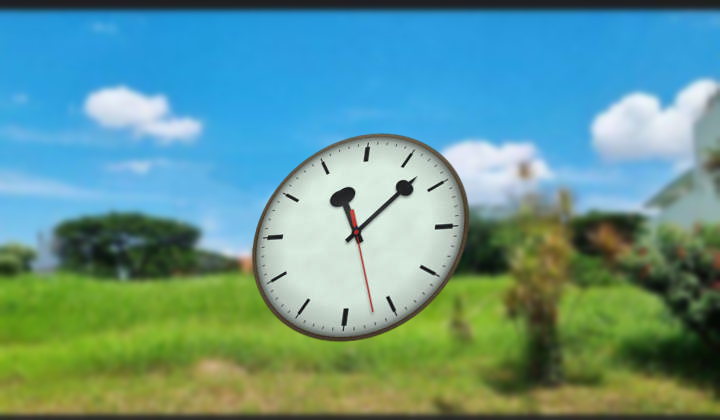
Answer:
{"hour": 11, "minute": 7, "second": 27}
